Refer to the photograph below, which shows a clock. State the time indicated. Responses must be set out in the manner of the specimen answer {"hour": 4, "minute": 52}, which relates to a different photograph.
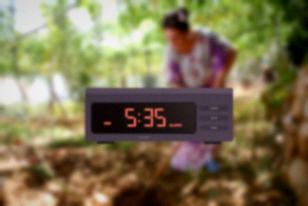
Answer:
{"hour": 5, "minute": 35}
